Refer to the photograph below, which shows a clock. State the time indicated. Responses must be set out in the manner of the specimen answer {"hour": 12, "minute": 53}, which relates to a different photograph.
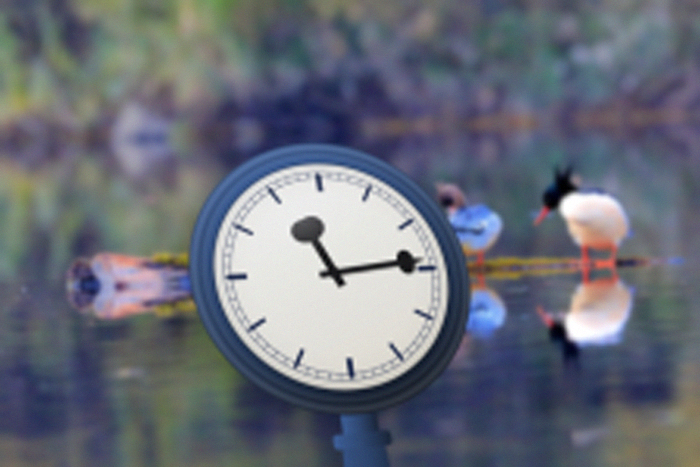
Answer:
{"hour": 11, "minute": 14}
